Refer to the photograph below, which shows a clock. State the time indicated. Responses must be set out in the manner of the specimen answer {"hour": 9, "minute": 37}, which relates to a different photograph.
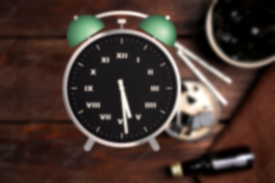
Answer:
{"hour": 5, "minute": 29}
